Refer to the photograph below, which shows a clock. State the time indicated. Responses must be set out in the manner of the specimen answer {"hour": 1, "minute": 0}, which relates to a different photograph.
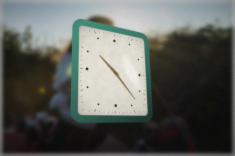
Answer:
{"hour": 10, "minute": 23}
